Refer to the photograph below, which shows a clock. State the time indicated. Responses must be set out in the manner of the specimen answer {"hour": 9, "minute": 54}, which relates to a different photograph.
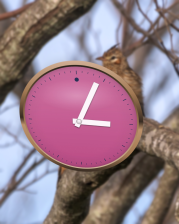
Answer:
{"hour": 3, "minute": 4}
